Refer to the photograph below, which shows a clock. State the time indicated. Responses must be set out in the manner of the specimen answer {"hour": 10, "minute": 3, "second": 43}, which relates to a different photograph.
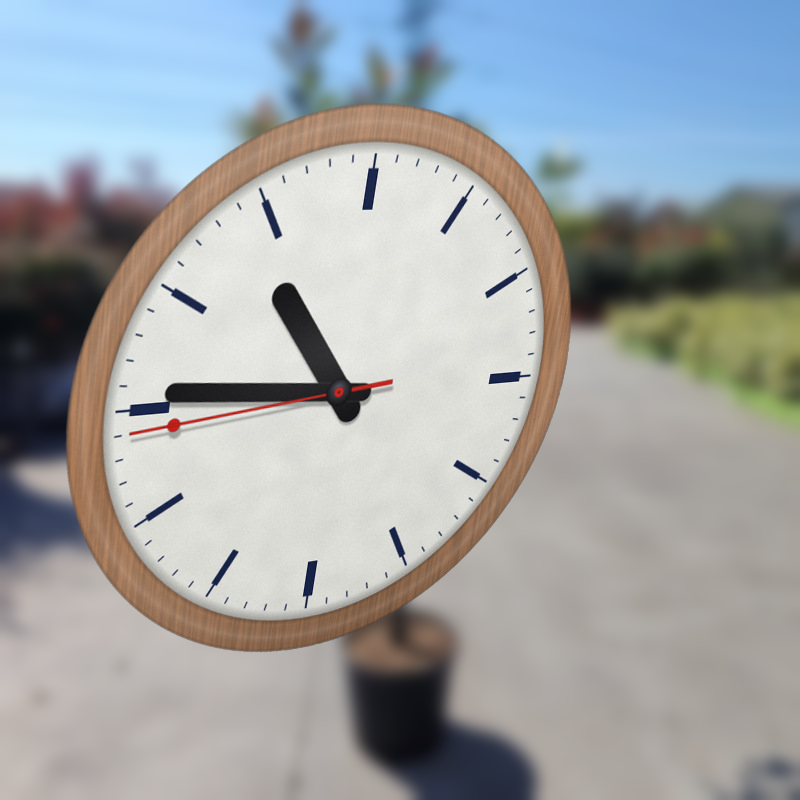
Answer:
{"hour": 10, "minute": 45, "second": 44}
